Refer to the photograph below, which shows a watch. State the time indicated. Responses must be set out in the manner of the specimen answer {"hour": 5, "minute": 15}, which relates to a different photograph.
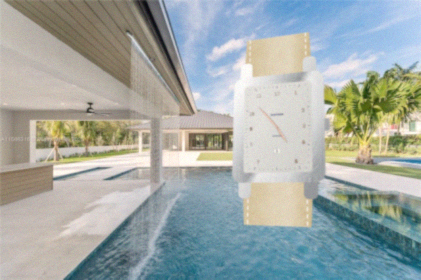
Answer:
{"hour": 4, "minute": 53}
